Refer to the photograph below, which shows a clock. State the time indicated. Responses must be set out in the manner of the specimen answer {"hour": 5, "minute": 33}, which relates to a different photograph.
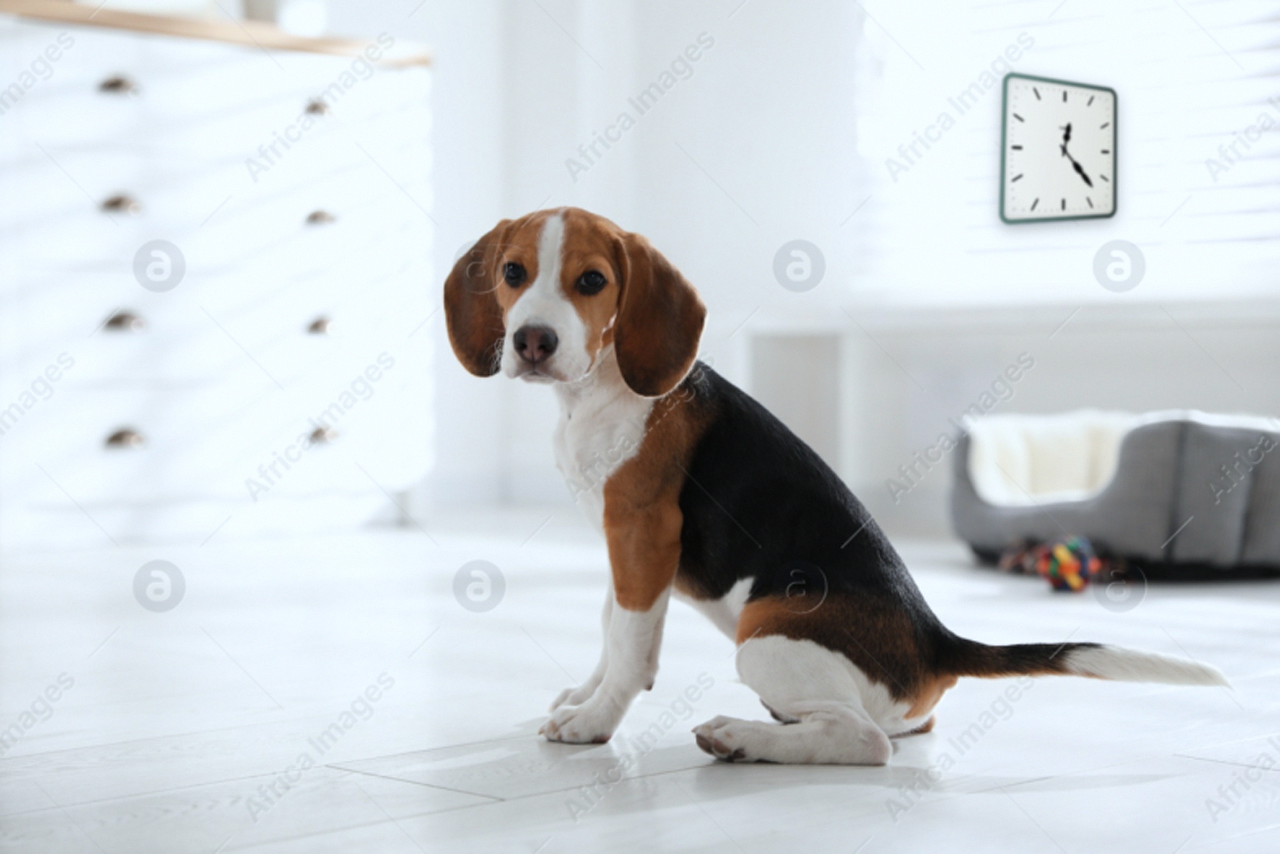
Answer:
{"hour": 12, "minute": 23}
